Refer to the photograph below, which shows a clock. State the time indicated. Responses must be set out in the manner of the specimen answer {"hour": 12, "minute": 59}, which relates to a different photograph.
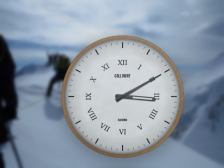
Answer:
{"hour": 3, "minute": 10}
